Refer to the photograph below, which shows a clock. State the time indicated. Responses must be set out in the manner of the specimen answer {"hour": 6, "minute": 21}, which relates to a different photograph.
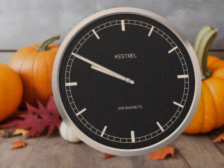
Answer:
{"hour": 9, "minute": 50}
